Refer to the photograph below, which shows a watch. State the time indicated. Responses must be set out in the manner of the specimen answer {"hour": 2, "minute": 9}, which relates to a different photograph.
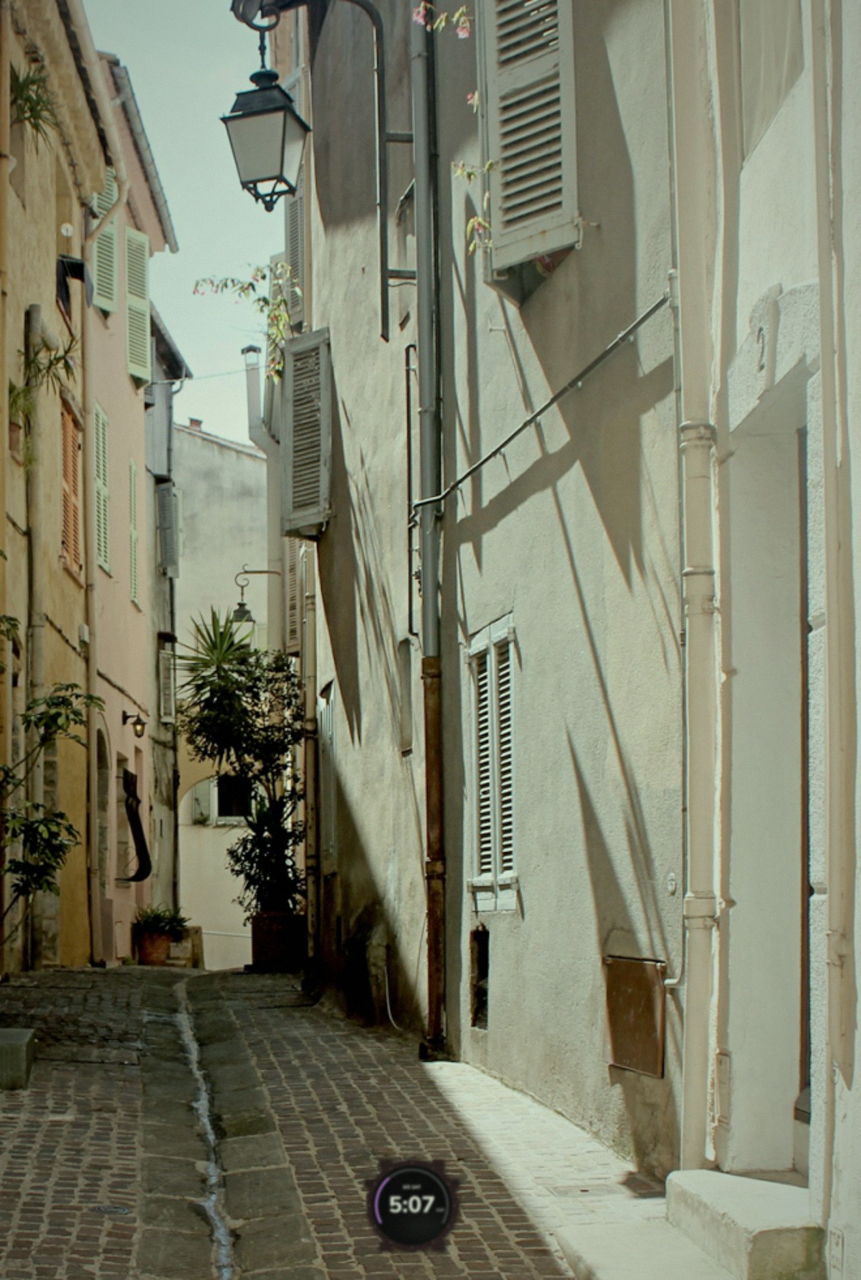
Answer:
{"hour": 5, "minute": 7}
